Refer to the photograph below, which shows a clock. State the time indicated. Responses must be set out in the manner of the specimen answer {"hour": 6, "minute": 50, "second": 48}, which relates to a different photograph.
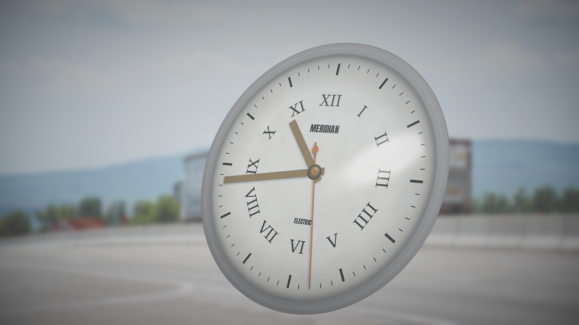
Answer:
{"hour": 10, "minute": 43, "second": 28}
